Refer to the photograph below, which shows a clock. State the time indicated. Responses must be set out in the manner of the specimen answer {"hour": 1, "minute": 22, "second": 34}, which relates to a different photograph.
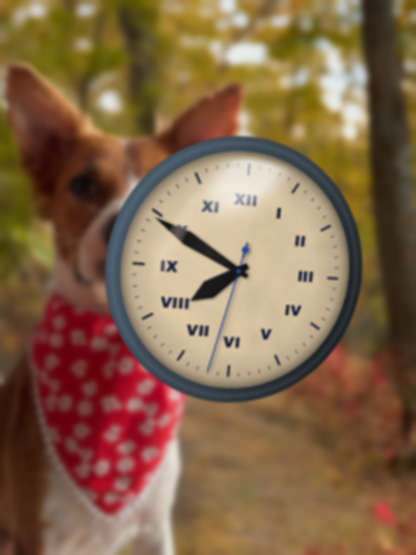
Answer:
{"hour": 7, "minute": 49, "second": 32}
